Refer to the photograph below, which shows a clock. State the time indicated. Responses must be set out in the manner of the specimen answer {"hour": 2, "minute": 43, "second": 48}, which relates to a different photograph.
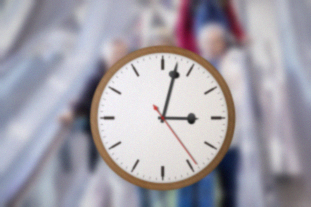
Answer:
{"hour": 3, "minute": 2, "second": 24}
